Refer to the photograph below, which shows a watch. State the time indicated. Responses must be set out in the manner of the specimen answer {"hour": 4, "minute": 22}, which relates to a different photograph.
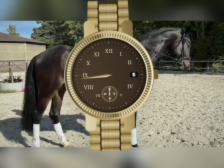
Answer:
{"hour": 8, "minute": 44}
